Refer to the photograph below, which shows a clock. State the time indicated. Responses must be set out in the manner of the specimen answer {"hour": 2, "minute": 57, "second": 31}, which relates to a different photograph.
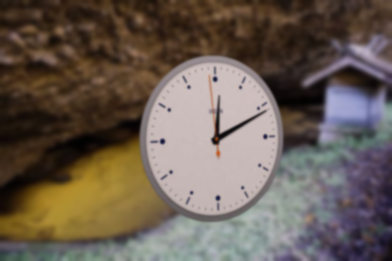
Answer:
{"hour": 12, "minute": 10, "second": 59}
